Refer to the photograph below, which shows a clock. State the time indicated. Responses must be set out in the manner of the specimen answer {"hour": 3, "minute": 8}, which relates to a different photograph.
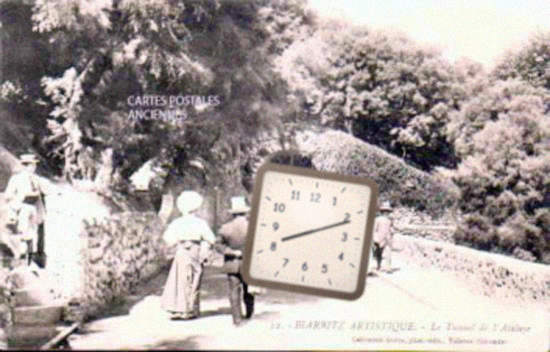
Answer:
{"hour": 8, "minute": 11}
